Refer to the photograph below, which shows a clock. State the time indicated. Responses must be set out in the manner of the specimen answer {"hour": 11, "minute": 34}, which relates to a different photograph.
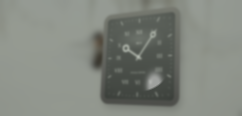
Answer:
{"hour": 10, "minute": 6}
